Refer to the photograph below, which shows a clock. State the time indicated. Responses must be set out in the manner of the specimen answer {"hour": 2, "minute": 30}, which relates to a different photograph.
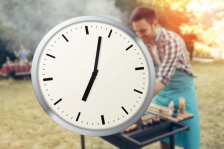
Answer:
{"hour": 7, "minute": 3}
